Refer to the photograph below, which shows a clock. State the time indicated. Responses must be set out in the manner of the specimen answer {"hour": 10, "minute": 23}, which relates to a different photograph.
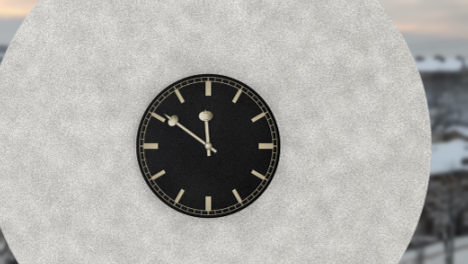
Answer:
{"hour": 11, "minute": 51}
